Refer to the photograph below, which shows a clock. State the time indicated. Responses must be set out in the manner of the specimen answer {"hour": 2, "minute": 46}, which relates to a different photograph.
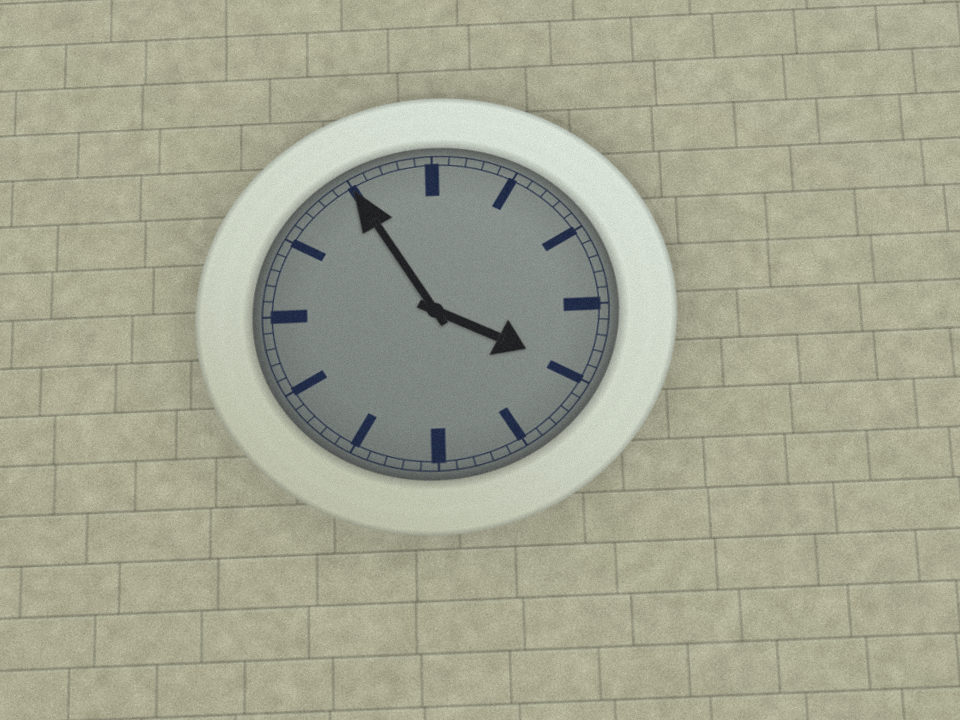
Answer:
{"hour": 3, "minute": 55}
